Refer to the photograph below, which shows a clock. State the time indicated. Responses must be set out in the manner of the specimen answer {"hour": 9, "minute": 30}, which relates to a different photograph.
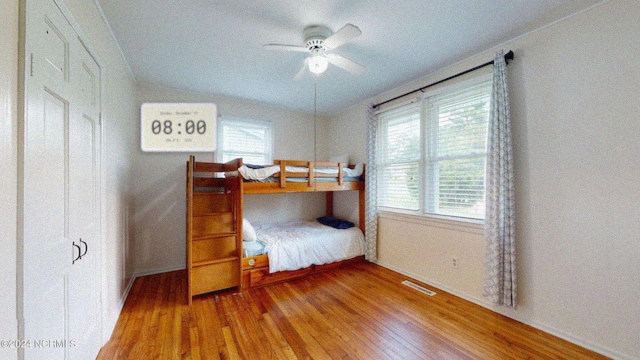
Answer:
{"hour": 8, "minute": 0}
